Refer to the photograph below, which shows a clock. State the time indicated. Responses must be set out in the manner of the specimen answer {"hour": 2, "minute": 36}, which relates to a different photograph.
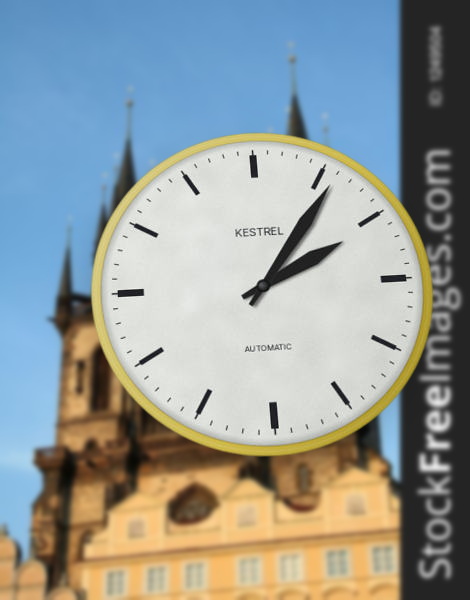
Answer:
{"hour": 2, "minute": 6}
